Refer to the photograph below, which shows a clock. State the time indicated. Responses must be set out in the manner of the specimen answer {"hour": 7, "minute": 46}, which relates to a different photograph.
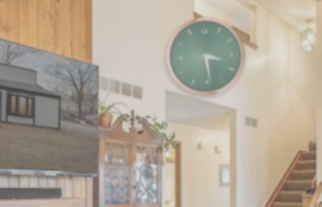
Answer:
{"hour": 3, "minute": 29}
